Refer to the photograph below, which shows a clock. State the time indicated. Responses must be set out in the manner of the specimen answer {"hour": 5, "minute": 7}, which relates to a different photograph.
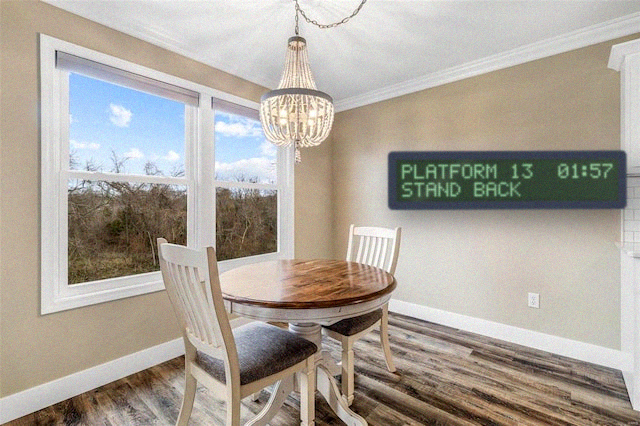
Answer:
{"hour": 1, "minute": 57}
